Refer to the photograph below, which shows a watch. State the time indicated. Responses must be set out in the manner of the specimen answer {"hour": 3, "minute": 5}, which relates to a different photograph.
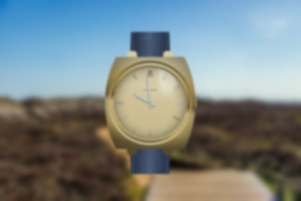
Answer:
{"hour": 9, "minute": 59}
